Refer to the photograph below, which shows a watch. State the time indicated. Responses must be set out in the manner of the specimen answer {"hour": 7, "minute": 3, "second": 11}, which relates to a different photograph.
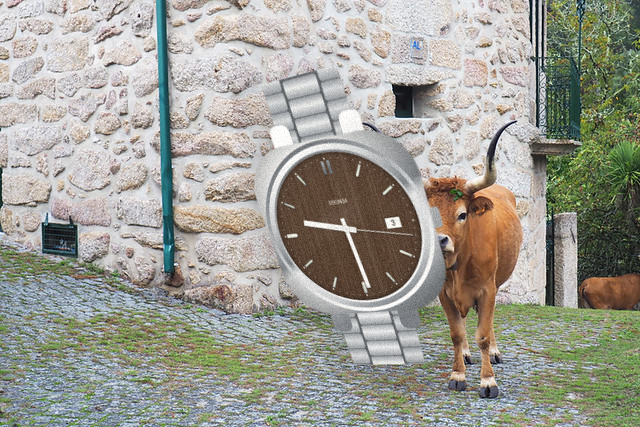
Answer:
{"hour": 9, "minute": 29, "second": 17}
